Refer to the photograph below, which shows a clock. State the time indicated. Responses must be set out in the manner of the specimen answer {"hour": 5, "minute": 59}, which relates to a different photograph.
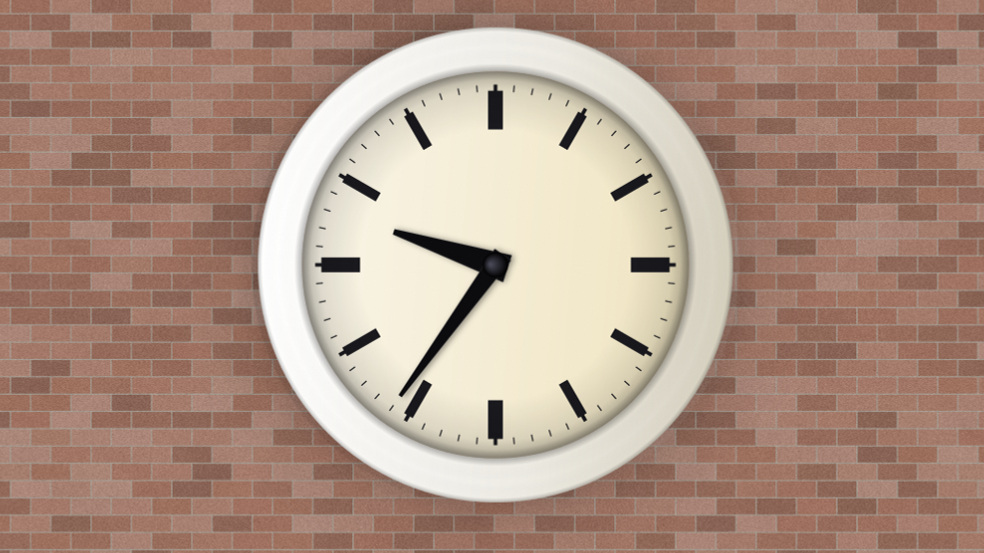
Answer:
{"hour": 9, "minute": 36}
